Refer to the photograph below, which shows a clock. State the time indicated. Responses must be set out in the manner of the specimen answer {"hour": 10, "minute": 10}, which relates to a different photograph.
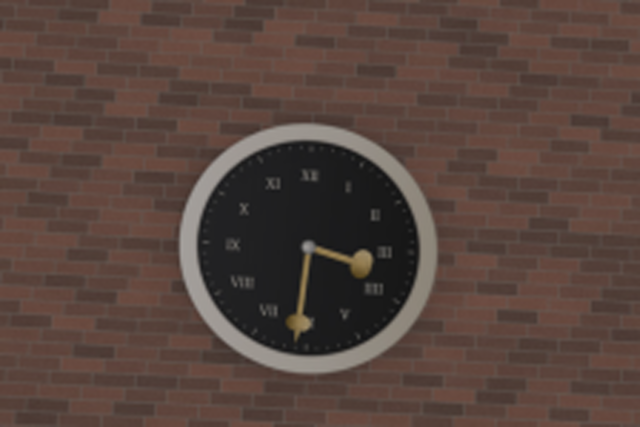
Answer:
{"hour": 3, "minute": 31}
